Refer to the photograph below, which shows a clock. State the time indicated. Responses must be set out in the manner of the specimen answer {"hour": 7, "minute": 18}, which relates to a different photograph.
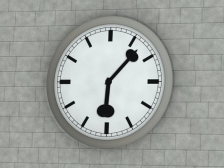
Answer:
{"hour": 6, "minute": 7}
